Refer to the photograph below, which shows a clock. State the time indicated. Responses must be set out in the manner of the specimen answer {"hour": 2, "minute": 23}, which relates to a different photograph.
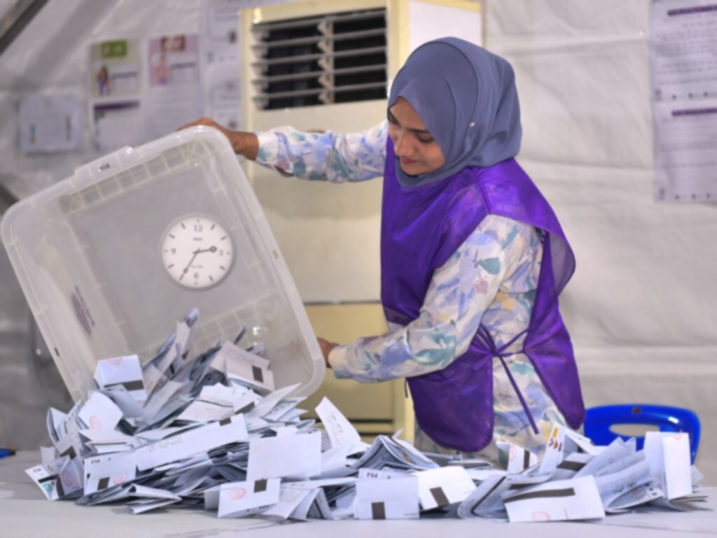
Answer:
{"hour": 2, "minute": 35}
